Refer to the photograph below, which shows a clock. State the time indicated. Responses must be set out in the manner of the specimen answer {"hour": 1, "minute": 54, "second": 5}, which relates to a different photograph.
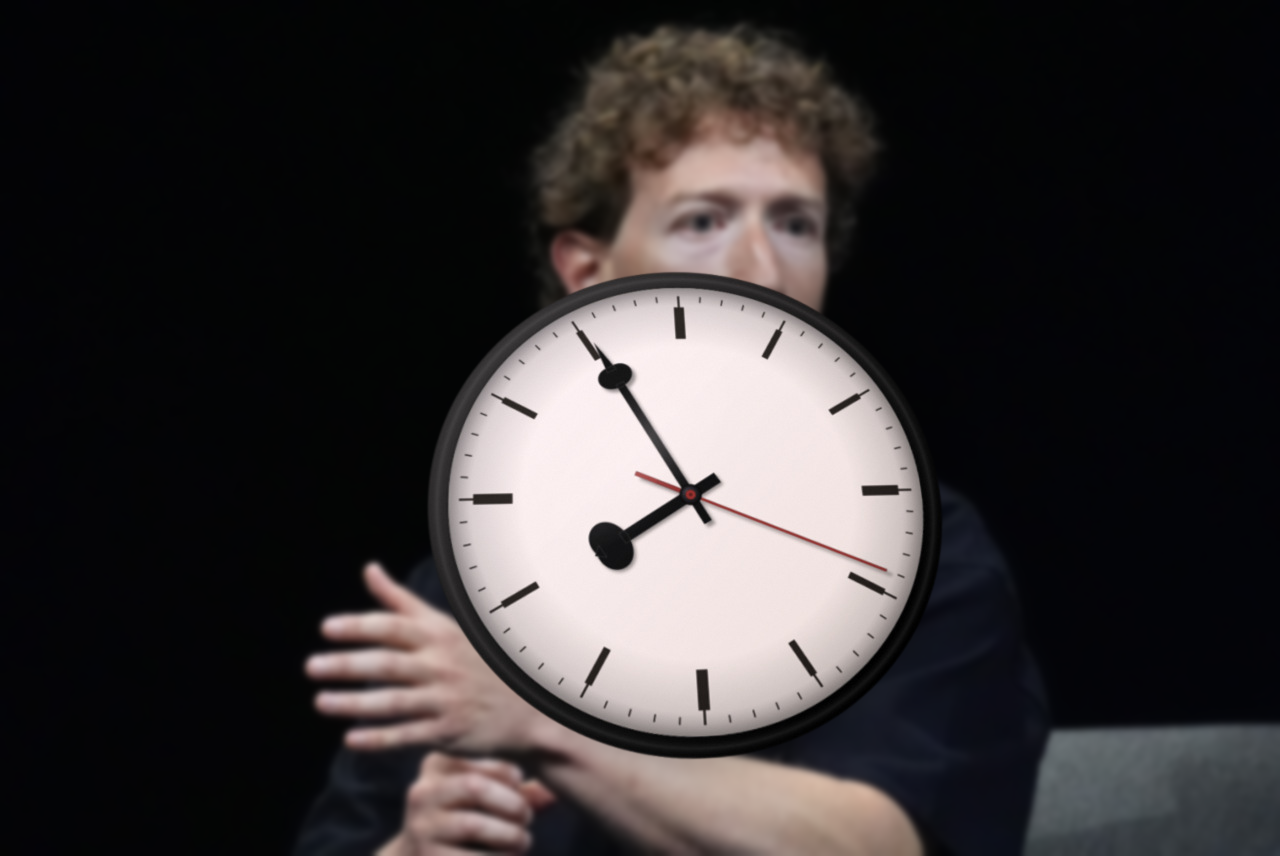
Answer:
{"hour": 7, "minute": 55, "second": 19}
